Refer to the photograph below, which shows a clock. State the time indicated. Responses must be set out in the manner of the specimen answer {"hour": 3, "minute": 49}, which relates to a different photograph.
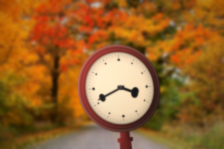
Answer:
{"hour": 3, "minute": 41}
